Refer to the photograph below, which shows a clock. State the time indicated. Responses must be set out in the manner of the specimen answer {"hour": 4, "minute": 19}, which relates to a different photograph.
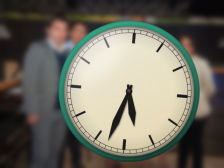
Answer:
{"hour": 5, "minute": 33}
